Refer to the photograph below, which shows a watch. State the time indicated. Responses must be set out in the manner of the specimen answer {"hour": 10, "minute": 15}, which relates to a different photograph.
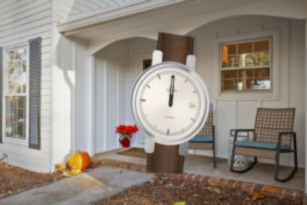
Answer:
{"hour": 12, "minute": 0}
